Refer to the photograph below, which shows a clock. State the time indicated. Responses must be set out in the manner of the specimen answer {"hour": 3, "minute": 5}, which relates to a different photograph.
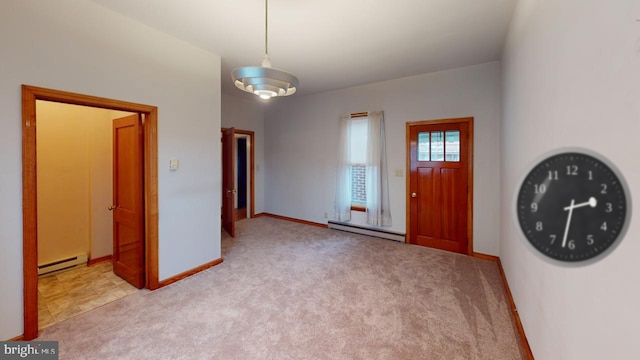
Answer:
{"hour": 2, "minute": 32}
